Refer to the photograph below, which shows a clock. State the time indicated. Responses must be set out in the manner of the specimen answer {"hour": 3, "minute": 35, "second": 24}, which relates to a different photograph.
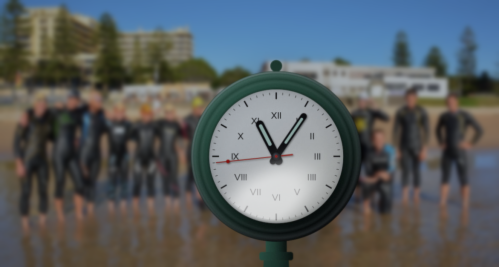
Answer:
{"hour": 11, "minute": 5, "second": 44}
